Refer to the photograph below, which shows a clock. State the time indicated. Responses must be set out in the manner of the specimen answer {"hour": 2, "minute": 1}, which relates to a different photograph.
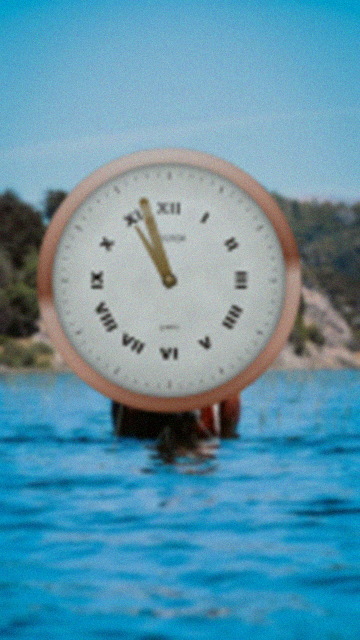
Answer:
{"hour": 10, "minute": 57}
